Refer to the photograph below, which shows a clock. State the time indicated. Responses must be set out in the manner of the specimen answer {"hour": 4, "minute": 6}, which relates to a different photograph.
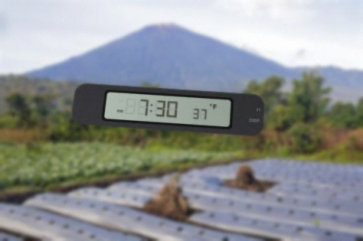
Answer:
{"hour": 7, "minute": 30}
